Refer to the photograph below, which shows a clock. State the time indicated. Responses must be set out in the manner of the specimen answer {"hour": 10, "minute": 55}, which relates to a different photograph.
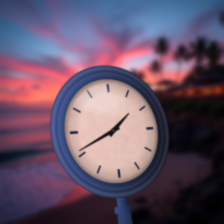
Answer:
{"hour": 1, "minute": 41}
